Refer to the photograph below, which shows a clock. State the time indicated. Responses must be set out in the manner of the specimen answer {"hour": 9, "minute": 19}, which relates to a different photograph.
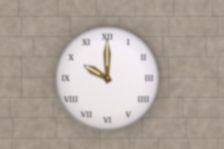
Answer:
{"hour": 10, "minute": 0}
